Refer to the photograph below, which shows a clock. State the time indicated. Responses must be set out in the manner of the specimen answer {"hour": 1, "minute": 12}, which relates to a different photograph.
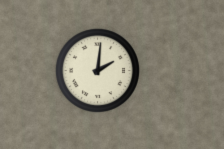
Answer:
{"hour": 2, "minute": 1}
